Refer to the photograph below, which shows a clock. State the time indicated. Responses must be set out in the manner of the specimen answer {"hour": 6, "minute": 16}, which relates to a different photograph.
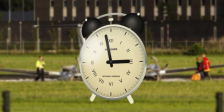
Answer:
{"hour": 2, "minute": 58}
